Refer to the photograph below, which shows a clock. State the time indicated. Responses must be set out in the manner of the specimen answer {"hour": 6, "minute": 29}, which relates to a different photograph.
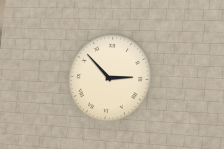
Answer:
{"hour": 2, "minute": 52}
